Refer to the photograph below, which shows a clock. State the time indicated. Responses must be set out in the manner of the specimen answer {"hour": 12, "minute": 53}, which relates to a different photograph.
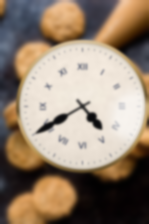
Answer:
{"hour": 4, "minute": 40}
